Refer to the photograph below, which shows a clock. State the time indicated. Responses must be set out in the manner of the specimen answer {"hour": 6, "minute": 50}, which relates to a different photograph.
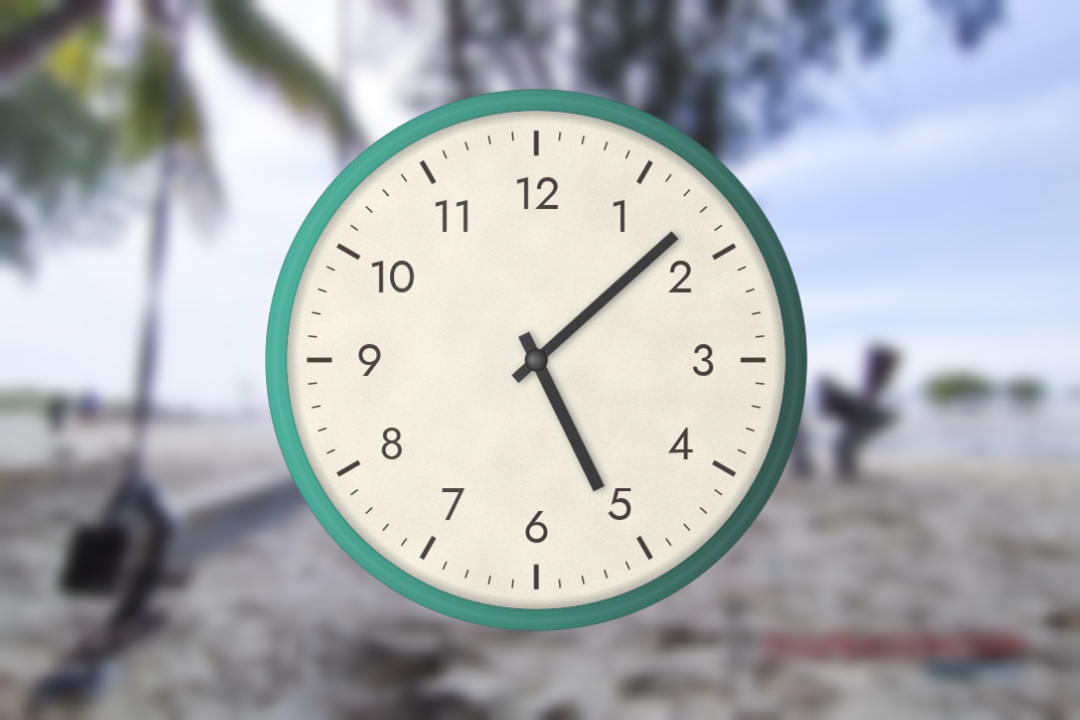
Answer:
{"hour": 5, "minute": 8}
